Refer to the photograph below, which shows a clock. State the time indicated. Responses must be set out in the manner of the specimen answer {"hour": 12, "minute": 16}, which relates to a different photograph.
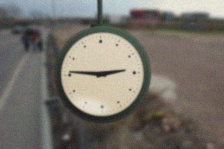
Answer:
{"hour": 2, "minute": 46}
